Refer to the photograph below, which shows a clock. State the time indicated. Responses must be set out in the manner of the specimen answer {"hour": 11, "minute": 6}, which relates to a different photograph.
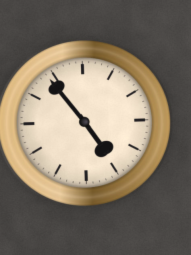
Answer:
{"hour": 4, "minute": 54}
